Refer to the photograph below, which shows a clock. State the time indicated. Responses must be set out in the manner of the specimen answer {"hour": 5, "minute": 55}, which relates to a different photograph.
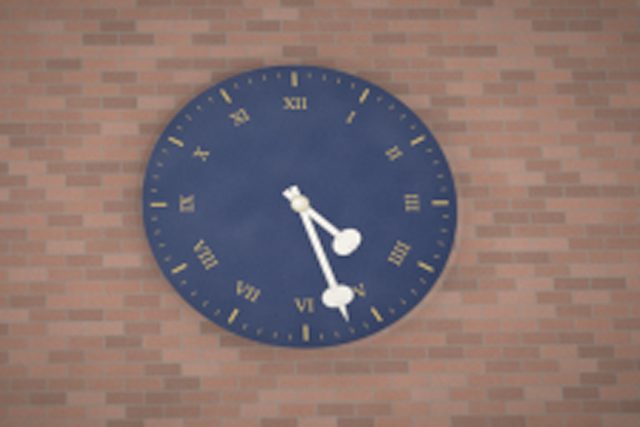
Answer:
{"hour": 4, "minute": 27}
